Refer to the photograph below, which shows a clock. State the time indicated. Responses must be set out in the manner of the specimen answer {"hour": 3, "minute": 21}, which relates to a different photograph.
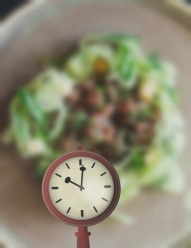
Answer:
{"hour": 10, "minute": 1}
